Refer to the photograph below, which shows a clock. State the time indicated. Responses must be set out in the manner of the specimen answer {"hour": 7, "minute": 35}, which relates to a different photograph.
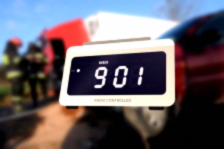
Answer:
{"hour": 9, "minute": 1}
